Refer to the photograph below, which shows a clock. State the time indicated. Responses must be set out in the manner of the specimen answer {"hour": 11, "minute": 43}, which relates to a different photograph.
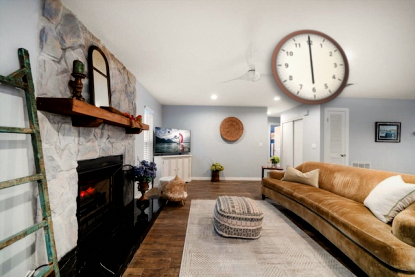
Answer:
{"hour": 6, "minute": 0}
